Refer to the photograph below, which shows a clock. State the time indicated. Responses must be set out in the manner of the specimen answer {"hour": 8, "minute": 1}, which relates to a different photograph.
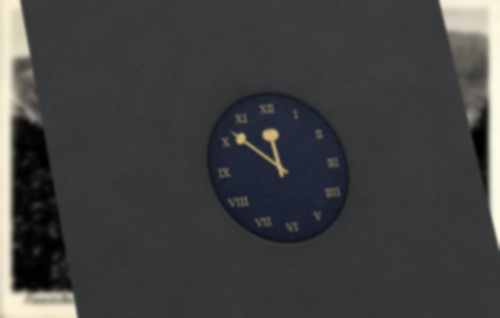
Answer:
{"hour": 11, "minute": 52}
